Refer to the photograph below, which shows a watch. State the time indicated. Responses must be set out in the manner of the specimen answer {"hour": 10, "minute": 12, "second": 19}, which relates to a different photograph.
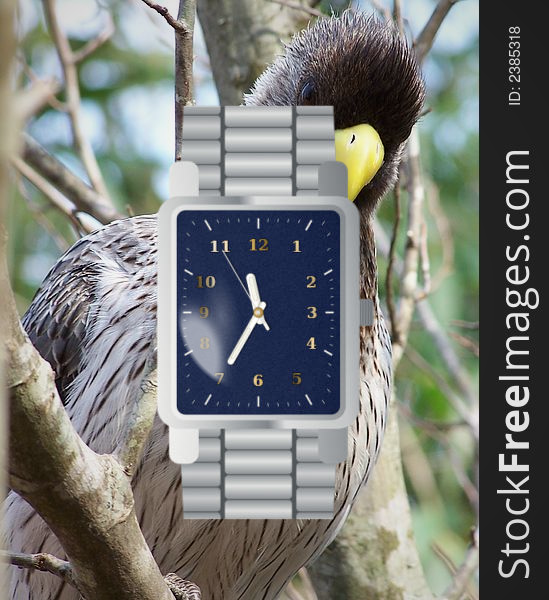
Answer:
{"hour": 11, "minute": 34, "second": 55}
